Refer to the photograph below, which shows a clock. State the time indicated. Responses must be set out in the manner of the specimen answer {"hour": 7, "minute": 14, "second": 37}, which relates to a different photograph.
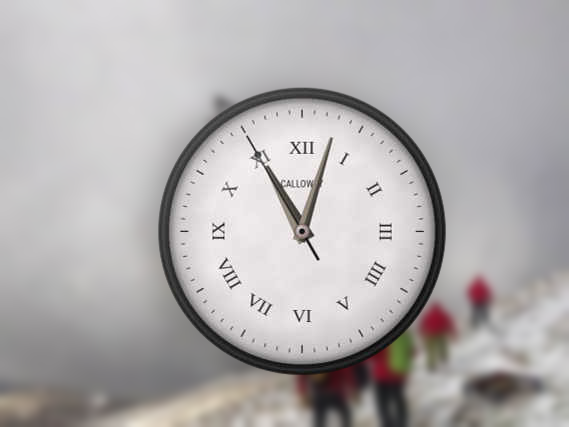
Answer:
{"hour": 11, "minute": 2, "second": 55}
